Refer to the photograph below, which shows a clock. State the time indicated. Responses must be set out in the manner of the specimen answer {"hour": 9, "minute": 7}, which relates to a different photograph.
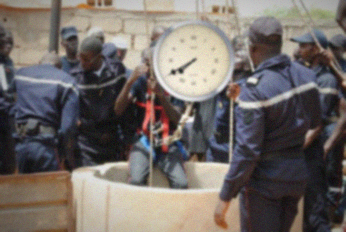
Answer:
{"hour": 7, "minute": 40}
